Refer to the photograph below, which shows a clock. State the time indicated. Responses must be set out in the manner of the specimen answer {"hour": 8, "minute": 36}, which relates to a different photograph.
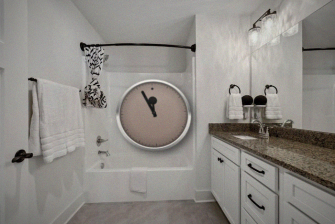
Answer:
{"hour": 11, "minute": 56}
